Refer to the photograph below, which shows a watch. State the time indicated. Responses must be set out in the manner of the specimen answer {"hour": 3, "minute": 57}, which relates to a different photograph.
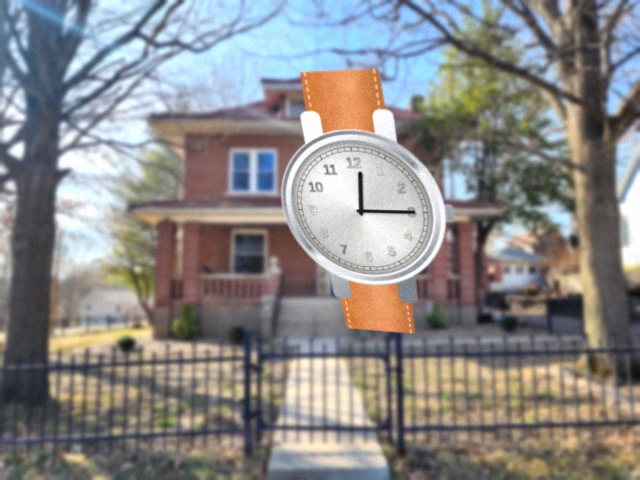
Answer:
{"hour": 12, "minute": 15}
